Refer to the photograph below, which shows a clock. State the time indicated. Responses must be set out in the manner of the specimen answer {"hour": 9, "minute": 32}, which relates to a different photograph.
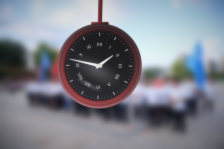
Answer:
{"hour": 1, "minute": 47}
